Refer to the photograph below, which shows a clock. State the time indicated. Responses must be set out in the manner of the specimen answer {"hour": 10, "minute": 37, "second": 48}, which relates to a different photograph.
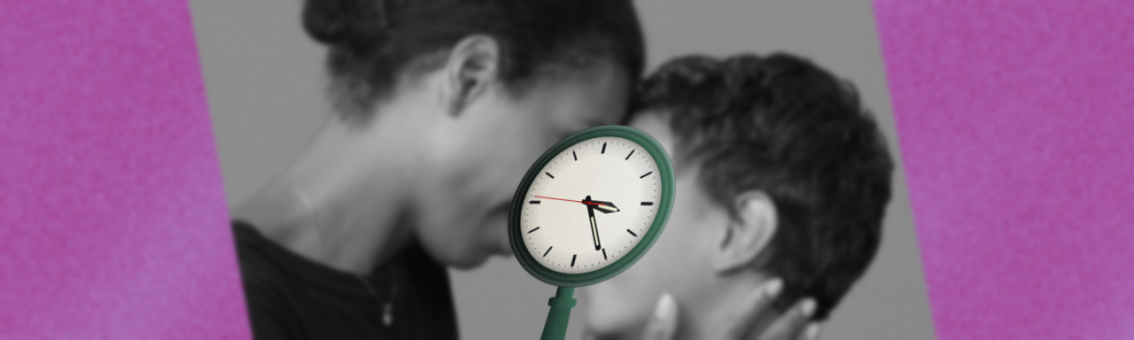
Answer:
{"hour": 3, "minute": 25, "second": 46}
